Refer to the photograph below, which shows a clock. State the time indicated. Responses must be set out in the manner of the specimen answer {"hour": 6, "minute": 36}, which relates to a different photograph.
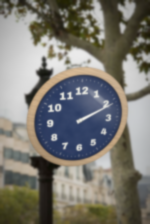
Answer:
{"hour": 2, "minute": 11}
